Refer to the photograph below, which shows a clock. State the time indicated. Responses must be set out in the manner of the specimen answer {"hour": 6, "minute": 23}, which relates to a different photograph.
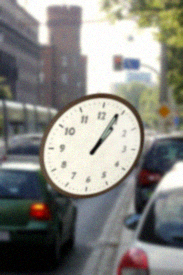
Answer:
{"hour": 1, "minute": 4}
